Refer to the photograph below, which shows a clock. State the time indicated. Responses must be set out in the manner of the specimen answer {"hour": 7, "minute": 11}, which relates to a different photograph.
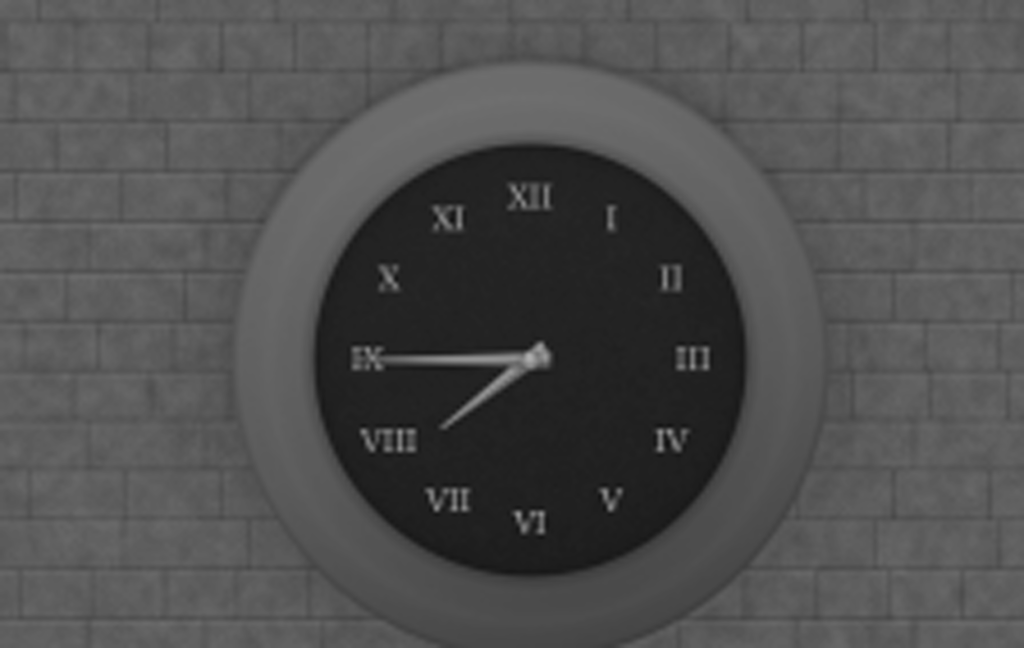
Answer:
{"hour": 7, "minute": 45}
